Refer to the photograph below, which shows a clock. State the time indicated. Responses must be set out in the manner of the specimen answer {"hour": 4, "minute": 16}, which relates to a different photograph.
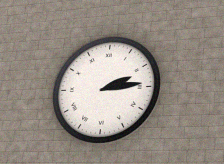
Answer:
{"hour": 2, "minute": 14}
